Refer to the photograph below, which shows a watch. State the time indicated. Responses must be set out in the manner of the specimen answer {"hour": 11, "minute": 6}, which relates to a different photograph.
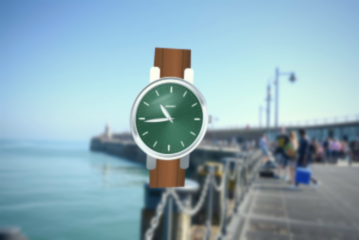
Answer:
{"hour": 10, "minute": 44}
